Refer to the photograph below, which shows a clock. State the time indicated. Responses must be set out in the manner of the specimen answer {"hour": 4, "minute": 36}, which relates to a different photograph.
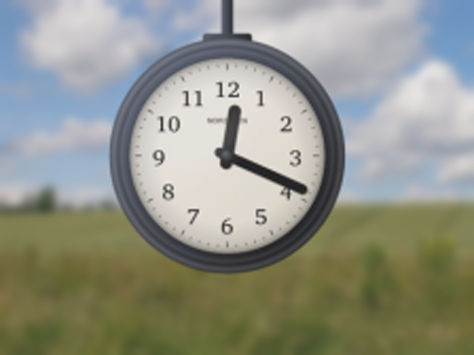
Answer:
{"hour": 12, "minute": 19}
